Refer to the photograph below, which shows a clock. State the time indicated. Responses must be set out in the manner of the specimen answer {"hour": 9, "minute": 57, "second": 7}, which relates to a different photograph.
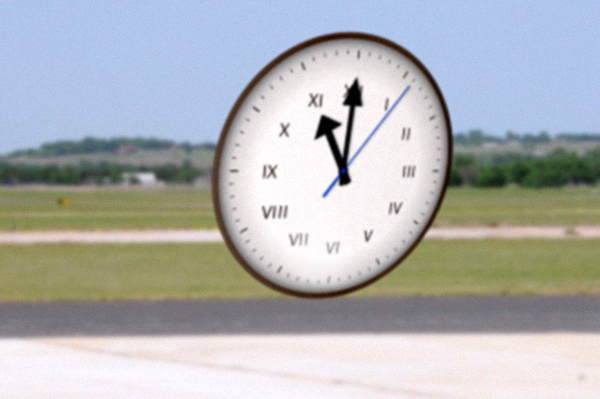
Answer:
{"hour": 11, "minute": 0, "second": 6}
